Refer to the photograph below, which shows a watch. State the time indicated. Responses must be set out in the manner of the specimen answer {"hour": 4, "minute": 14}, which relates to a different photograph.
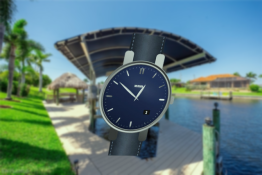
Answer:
{"hour": 12, "minute": 51}
